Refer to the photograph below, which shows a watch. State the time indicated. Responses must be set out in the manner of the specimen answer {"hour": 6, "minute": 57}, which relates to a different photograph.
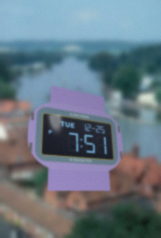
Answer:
{"hour": 7, "minute": 51}
